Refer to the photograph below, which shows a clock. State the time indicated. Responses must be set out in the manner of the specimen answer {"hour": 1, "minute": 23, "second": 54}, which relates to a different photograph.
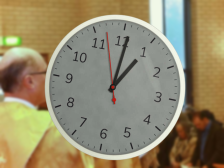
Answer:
{"hour": 1, "minute": 0, "second": 57}
